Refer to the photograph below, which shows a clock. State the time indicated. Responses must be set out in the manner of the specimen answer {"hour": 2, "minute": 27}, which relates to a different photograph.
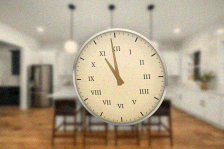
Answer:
{"hour": 10, "minute": 59}
